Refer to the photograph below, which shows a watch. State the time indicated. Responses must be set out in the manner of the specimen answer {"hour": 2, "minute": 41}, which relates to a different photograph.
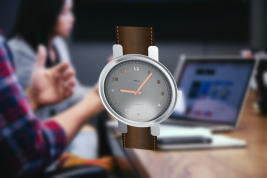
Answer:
{"hour": 9, "minute": 6}
